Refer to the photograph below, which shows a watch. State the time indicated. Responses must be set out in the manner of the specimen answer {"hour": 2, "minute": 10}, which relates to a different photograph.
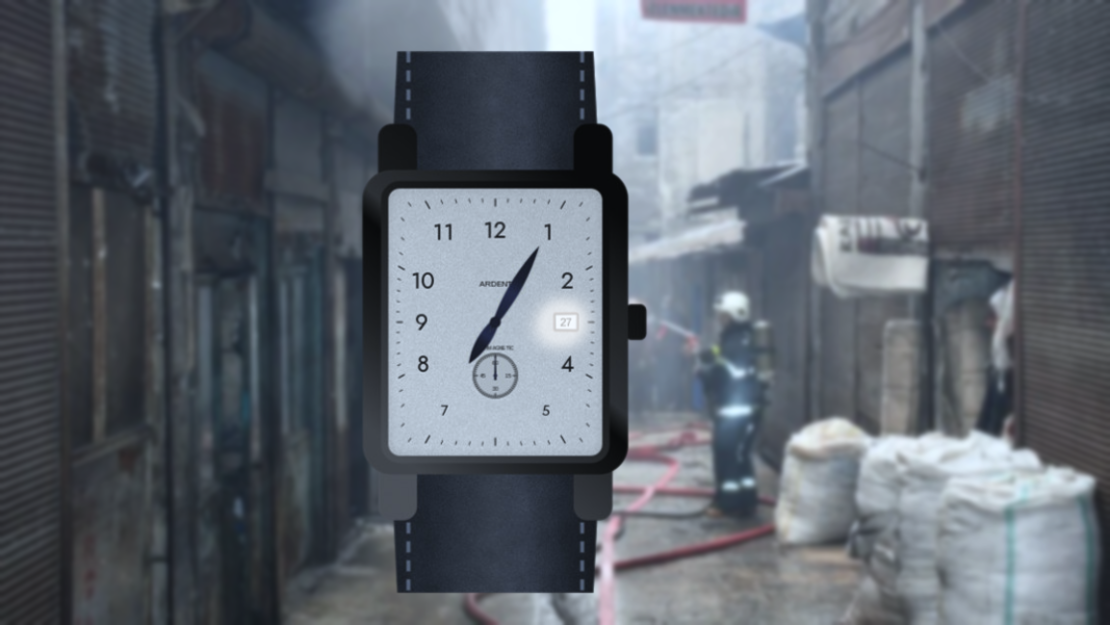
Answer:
{"hour": 7, "minute": 5}
